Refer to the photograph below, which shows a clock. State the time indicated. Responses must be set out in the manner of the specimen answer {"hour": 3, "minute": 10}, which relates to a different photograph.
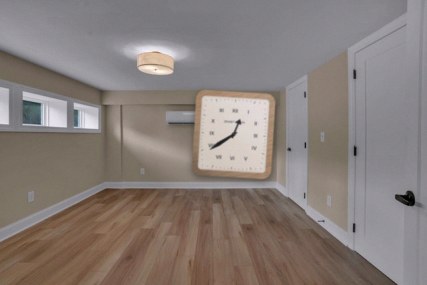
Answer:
{"hour": 12, "minute": 39}
